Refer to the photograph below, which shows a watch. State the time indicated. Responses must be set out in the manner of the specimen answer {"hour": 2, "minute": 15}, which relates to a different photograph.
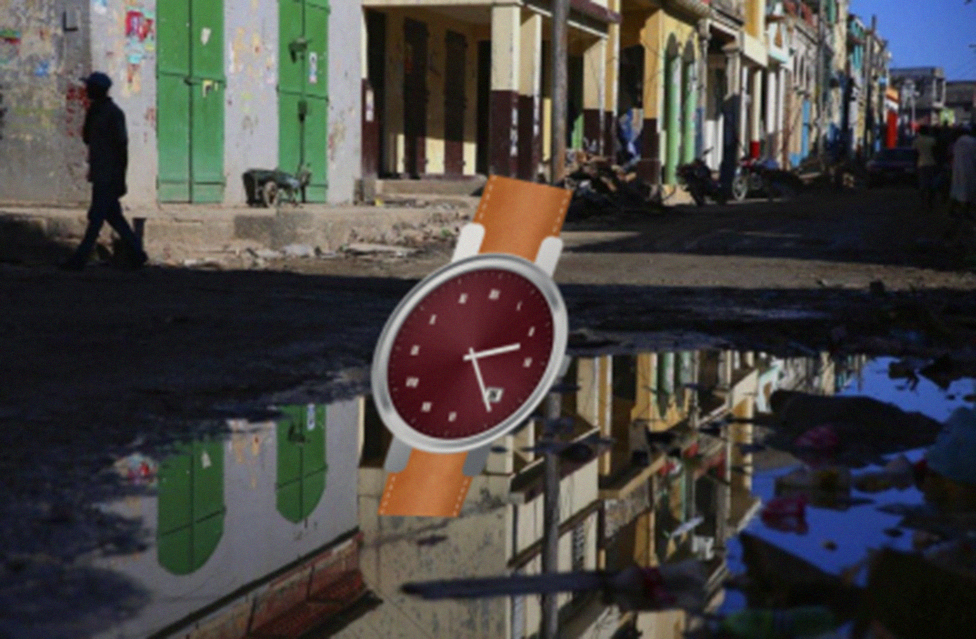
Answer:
{"hour": 2, "minute": 24}
